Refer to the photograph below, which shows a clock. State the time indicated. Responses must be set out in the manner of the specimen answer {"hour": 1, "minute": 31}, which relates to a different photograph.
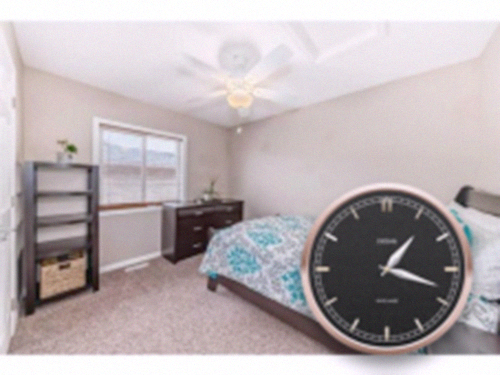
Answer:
{"hour": 1, "minute": 18}
